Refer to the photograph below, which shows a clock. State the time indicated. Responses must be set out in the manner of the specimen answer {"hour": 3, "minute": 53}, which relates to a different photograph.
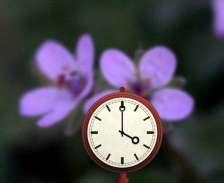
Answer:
{"hour": 4, "minute": 0}
